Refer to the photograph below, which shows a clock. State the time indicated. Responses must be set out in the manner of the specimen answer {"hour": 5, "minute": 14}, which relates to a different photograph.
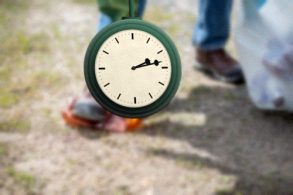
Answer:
{"hour": 2, "minute": 13}
